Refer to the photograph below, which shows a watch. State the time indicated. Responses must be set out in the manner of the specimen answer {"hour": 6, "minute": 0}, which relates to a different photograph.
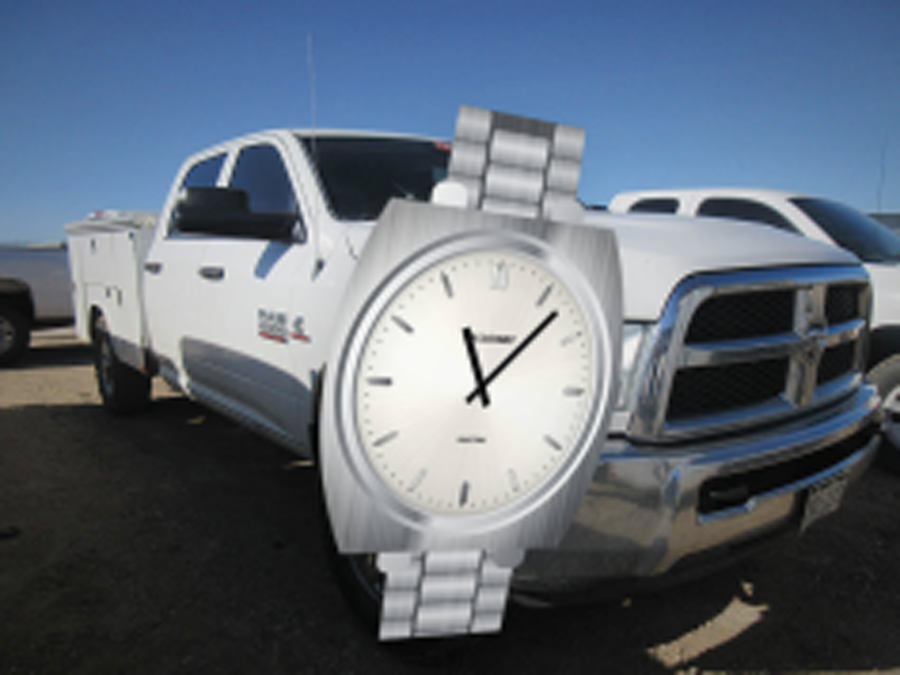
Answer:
{"hour": 11, "minute": 7}
